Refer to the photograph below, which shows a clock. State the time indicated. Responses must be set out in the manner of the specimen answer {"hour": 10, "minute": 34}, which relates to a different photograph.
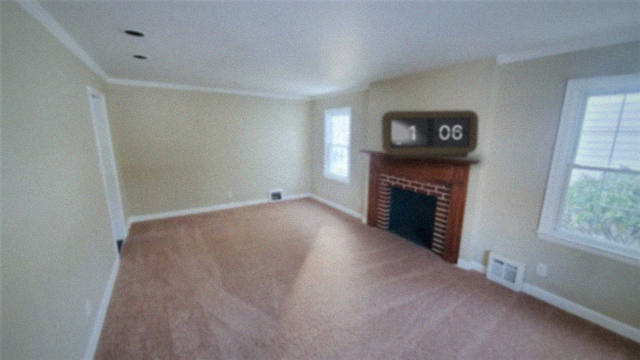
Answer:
{"hour": 1, "minute": 6}
